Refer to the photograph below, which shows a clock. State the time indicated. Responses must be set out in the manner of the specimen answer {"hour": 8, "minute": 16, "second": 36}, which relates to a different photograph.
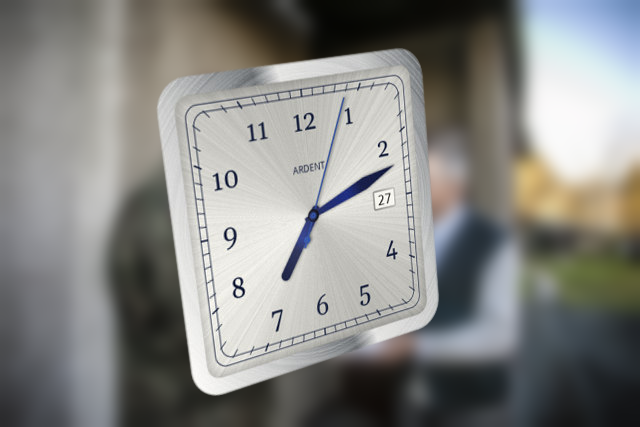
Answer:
{"hour": 7, "minute": 12, "second": 4}
